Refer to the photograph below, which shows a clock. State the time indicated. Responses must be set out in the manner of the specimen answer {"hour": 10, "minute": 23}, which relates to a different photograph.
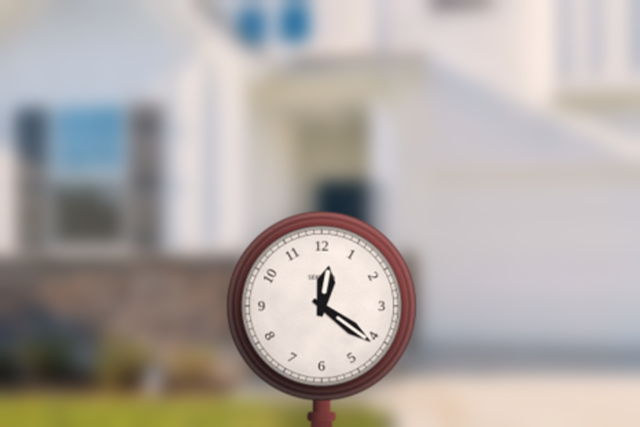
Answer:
{"hour": 12, "minute": 21}
